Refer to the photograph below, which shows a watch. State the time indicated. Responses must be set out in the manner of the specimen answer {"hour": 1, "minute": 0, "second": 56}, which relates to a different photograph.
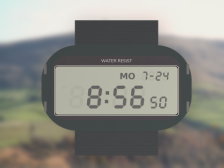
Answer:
{"hour": 8, "minute": 56, "second": 50}
